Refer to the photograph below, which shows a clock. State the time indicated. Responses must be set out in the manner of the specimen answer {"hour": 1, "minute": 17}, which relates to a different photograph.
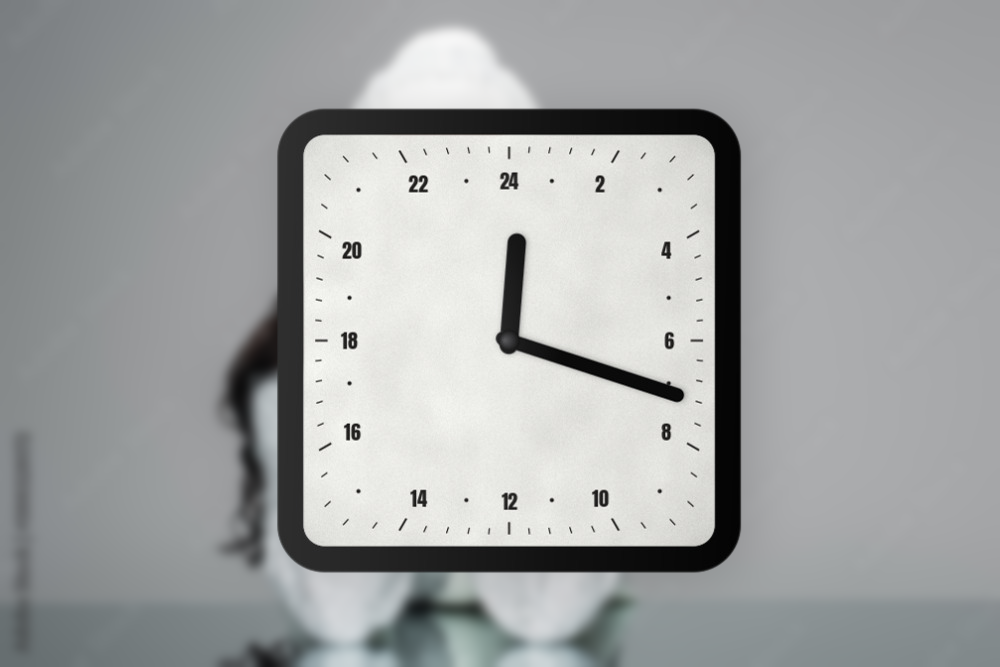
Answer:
{"hour": 0, "minute": 18}
